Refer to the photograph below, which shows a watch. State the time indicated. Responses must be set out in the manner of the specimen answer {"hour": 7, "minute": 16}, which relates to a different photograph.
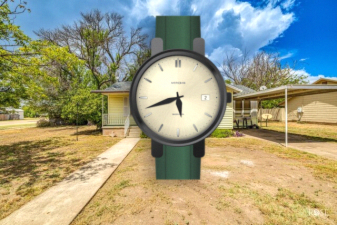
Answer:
{"hour": 5, "minute": 42}
